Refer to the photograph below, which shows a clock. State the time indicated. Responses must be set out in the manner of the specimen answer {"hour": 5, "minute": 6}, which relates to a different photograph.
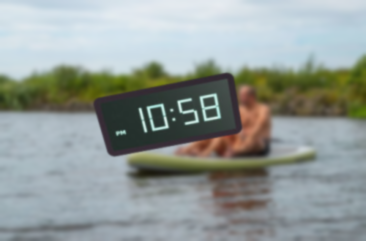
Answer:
{"hour": 10, "minute": 58}
